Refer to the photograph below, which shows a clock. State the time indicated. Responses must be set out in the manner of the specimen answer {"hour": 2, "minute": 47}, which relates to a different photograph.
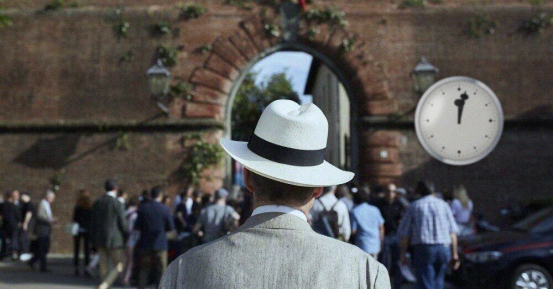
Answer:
{"hour": 12, "minute": 2}
